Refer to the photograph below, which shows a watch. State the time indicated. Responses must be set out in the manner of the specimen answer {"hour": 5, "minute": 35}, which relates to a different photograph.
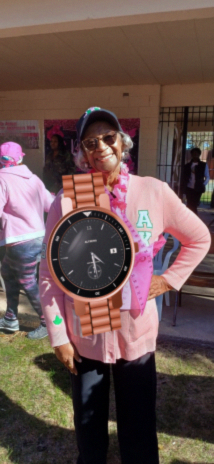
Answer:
{"hour": 4, "minute": 29}
